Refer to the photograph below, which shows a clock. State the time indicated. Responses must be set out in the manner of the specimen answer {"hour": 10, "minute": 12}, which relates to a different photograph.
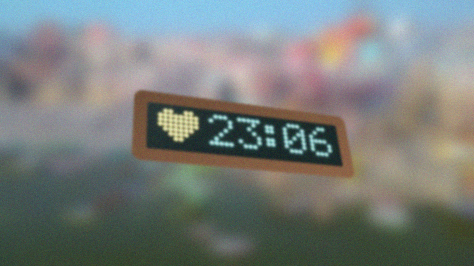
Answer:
{"hour": 23, "minute": 6}
